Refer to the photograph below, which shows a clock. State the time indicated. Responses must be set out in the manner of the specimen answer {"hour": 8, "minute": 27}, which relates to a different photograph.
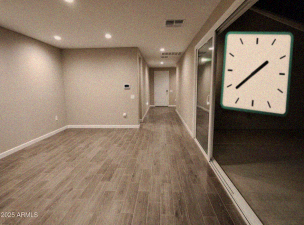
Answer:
{"hour": 1, "minute": 38}
